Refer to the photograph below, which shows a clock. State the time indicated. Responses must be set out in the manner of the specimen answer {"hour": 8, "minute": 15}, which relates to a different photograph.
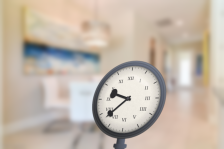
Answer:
{"hour": 9, "minute": 38}
